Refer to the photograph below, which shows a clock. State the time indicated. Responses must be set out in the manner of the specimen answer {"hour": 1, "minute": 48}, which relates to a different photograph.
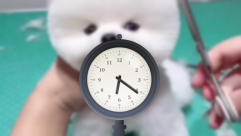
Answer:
{"hour": 6, "minute": 21}
